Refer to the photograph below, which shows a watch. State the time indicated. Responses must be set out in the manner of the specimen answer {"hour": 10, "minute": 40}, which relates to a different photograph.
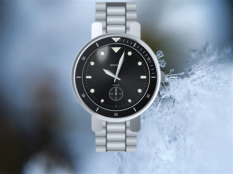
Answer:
{"hour": 10, "minute": 3}
